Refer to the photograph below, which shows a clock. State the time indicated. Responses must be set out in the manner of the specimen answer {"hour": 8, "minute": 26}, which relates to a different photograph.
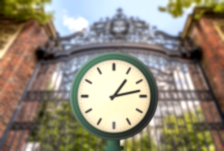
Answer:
{"hour": 1, "minute": 13}
